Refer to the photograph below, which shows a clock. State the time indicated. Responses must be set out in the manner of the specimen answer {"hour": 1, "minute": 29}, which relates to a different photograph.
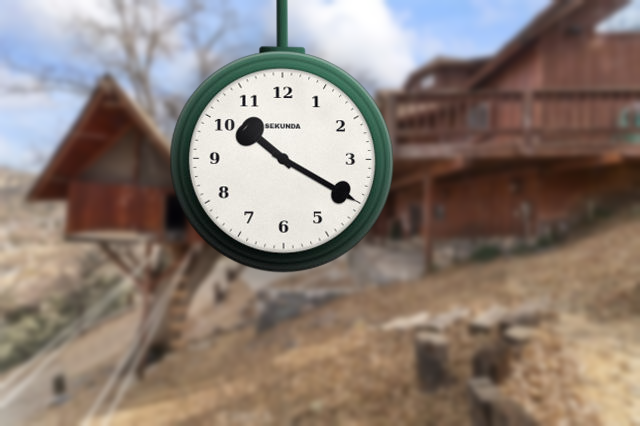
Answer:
{"hour": 10, "minute": 20}
